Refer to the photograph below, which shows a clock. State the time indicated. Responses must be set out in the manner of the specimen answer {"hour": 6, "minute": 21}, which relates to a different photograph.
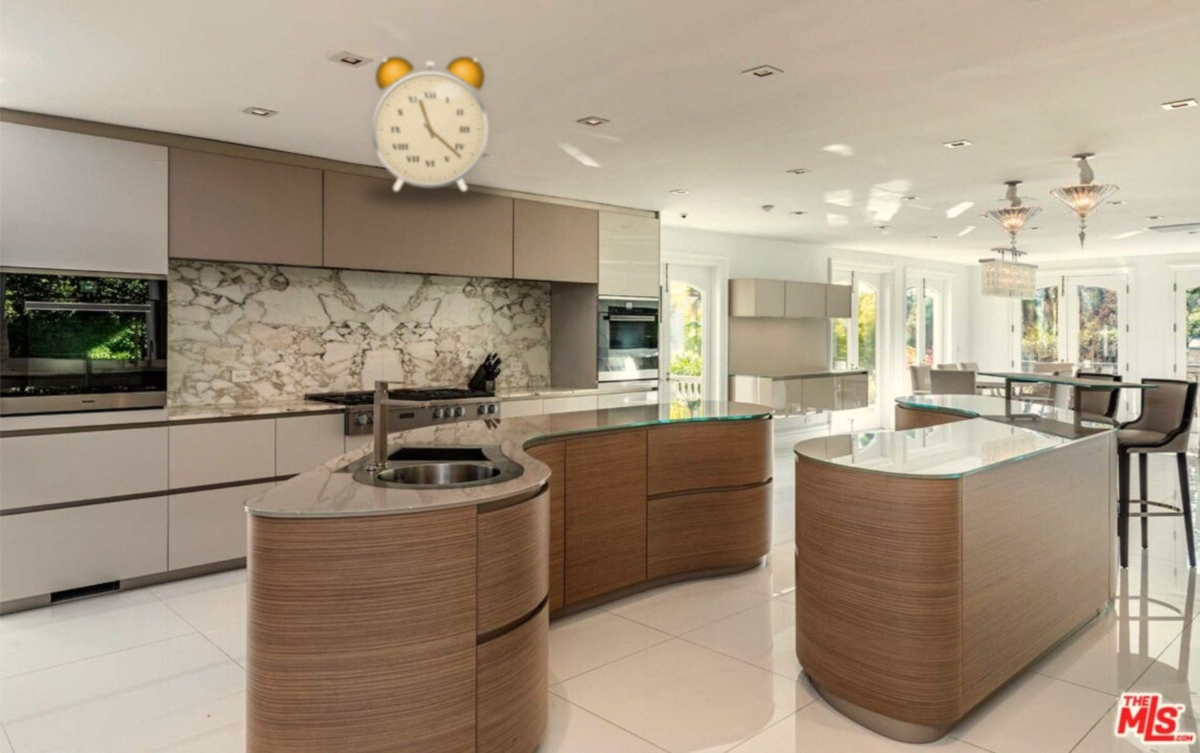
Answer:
{"hour": 11, "minute": 22}
